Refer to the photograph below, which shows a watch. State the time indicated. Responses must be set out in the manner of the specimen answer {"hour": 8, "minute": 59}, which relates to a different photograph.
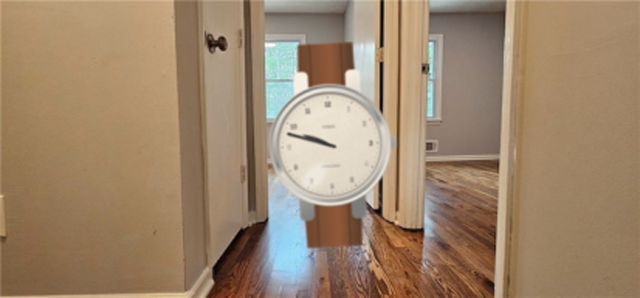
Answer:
{"hour": 9, "minute": 48}
